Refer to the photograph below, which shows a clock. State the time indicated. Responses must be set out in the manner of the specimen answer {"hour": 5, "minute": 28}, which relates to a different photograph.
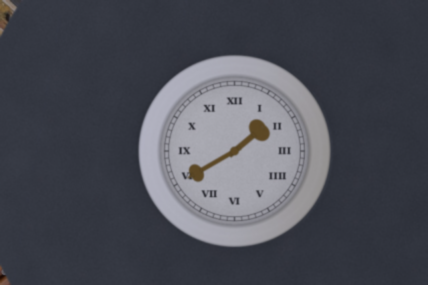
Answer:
{"hour": 1, "minute": 40}
